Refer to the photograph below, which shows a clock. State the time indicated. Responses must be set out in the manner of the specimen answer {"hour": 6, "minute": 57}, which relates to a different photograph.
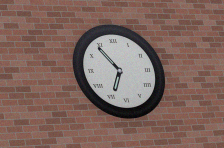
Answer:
{"hour": 6, "minute": 54}
